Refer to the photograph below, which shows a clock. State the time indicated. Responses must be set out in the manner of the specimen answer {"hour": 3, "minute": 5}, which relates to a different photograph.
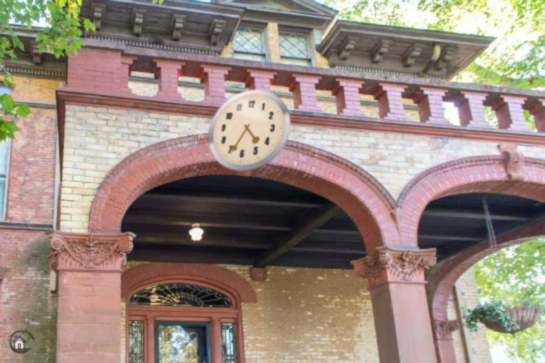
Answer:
{"hour": 4, "minute": 34}
